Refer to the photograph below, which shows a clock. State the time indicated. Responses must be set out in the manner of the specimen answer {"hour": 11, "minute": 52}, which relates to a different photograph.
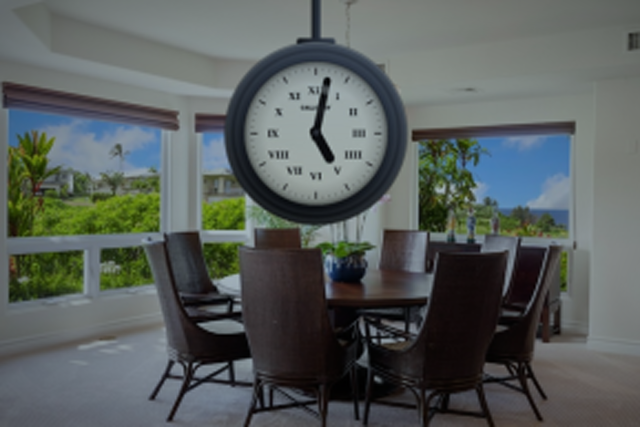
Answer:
{"hour": 5, "minute": 2}
